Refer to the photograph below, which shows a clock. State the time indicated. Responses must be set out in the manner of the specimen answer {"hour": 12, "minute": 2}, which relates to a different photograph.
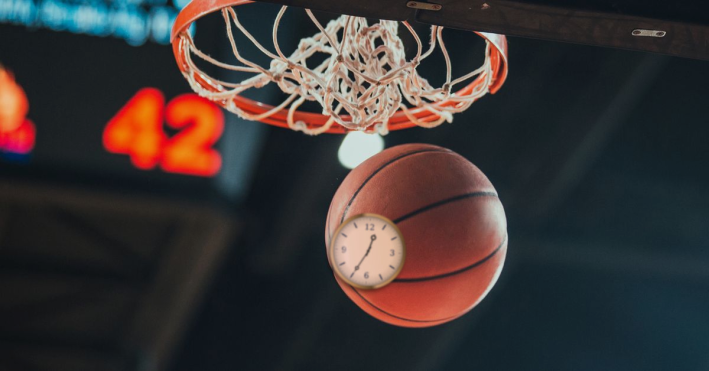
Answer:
{"hour": 12, "minute": 35}
